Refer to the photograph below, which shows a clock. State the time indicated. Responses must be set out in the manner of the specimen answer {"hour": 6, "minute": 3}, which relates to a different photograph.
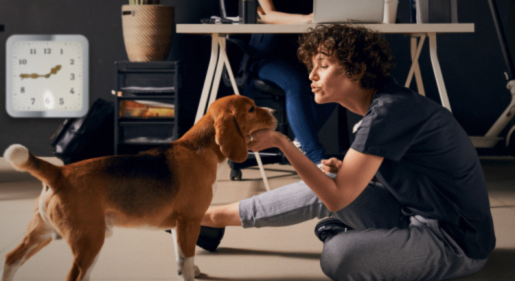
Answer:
{"hour": 1, "minute": 45}
